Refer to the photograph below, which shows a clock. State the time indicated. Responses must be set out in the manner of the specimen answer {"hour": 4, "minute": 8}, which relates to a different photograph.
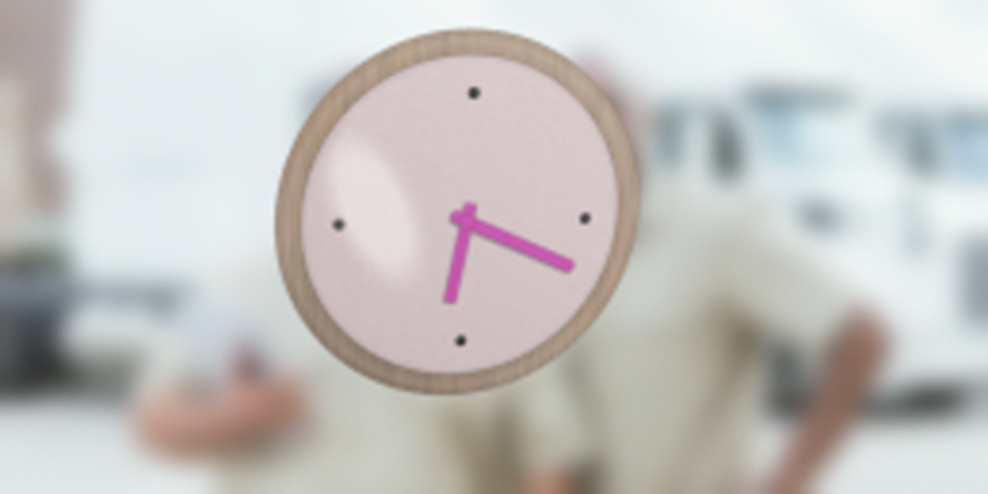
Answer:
{"hour": 6, "minute": 19}
